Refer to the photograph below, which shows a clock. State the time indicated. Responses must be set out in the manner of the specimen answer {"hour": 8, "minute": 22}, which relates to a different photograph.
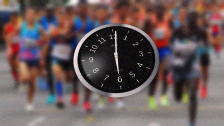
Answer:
{"hour": 6, "minute": 1}
